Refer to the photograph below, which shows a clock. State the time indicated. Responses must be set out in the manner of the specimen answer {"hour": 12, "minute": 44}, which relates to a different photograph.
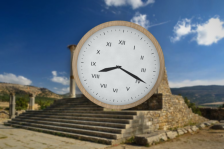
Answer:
{"hour": 8, "minute": 19}
